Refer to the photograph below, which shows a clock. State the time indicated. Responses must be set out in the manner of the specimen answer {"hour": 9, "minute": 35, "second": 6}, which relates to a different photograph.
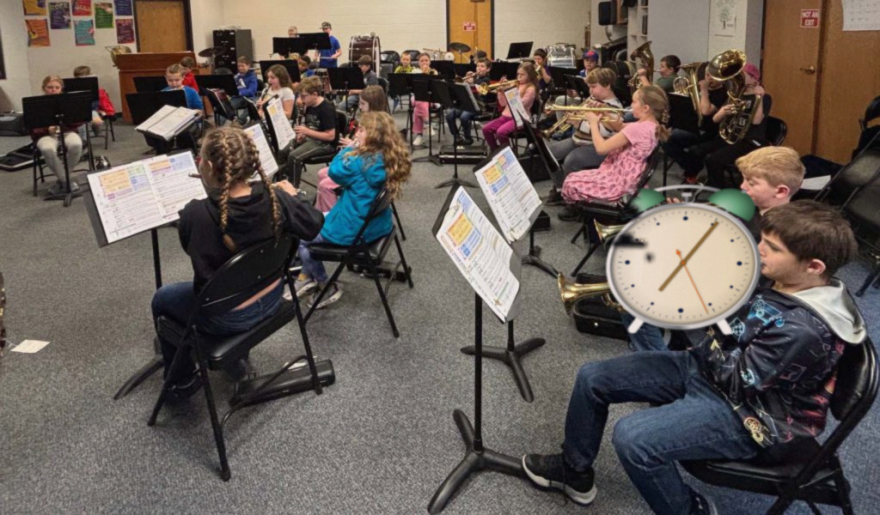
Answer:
{"hour": 7, "minute": 5, "second": 26}
